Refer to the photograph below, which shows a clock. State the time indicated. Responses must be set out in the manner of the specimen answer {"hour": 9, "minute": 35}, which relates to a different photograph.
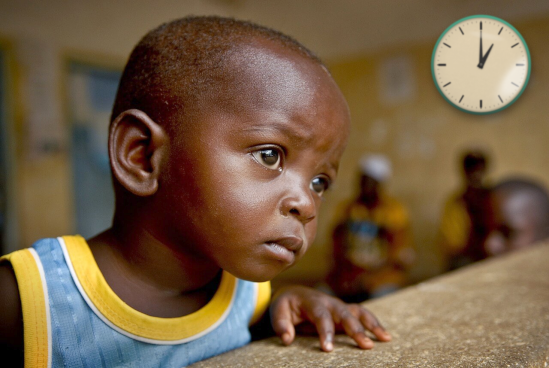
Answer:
{"hour": 1, "minute": 0}
